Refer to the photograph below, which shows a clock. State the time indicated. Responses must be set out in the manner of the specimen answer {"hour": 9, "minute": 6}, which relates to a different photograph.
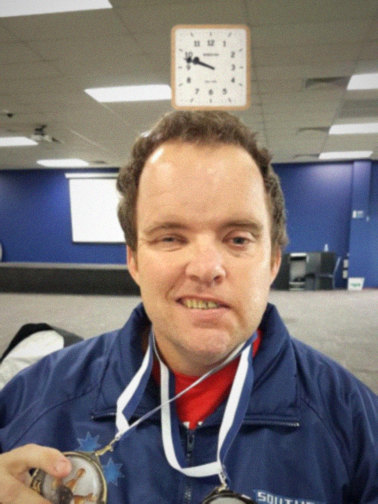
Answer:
{"hour": 9, "minute": 48}
